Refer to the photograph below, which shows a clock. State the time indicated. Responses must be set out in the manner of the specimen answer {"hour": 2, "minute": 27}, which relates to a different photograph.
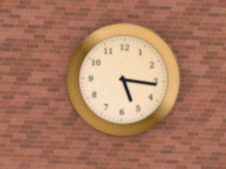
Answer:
{"hour": 5, "minute": 16}
